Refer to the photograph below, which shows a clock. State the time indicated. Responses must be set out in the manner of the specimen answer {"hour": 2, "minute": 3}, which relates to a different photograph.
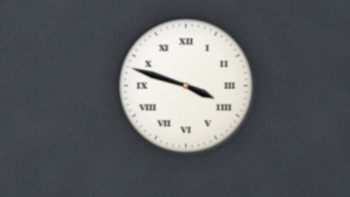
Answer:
{"hour": 3, "minute": 48}
